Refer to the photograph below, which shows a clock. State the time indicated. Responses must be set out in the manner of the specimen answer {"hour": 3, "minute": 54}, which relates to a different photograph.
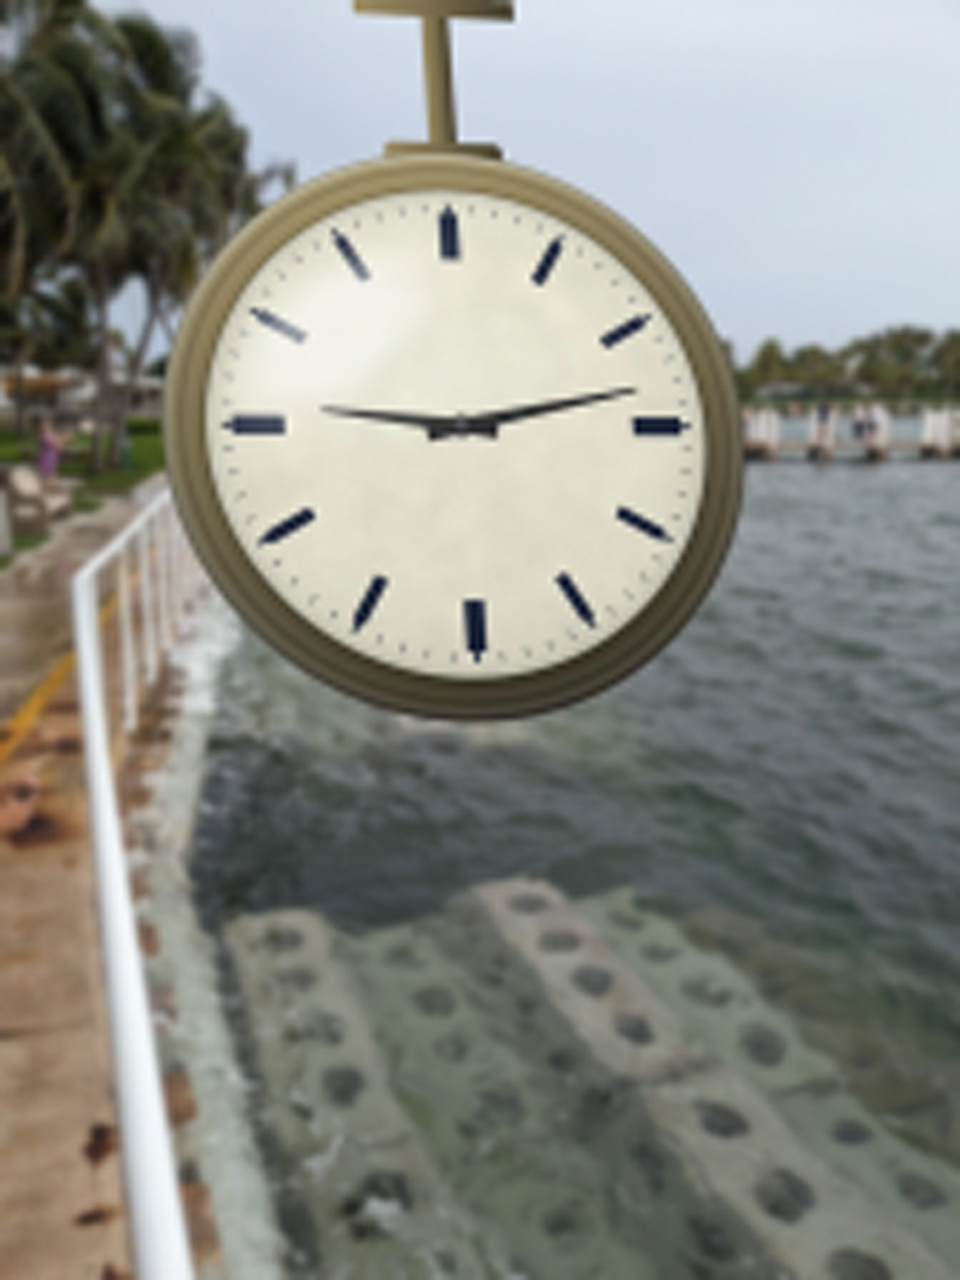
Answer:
{"hour": 9, "minute": 13}
